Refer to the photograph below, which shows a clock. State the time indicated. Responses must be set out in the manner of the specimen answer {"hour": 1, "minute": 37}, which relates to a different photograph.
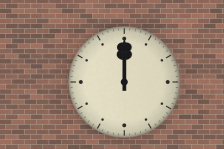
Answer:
{"hour": 12, "minute": 0}
